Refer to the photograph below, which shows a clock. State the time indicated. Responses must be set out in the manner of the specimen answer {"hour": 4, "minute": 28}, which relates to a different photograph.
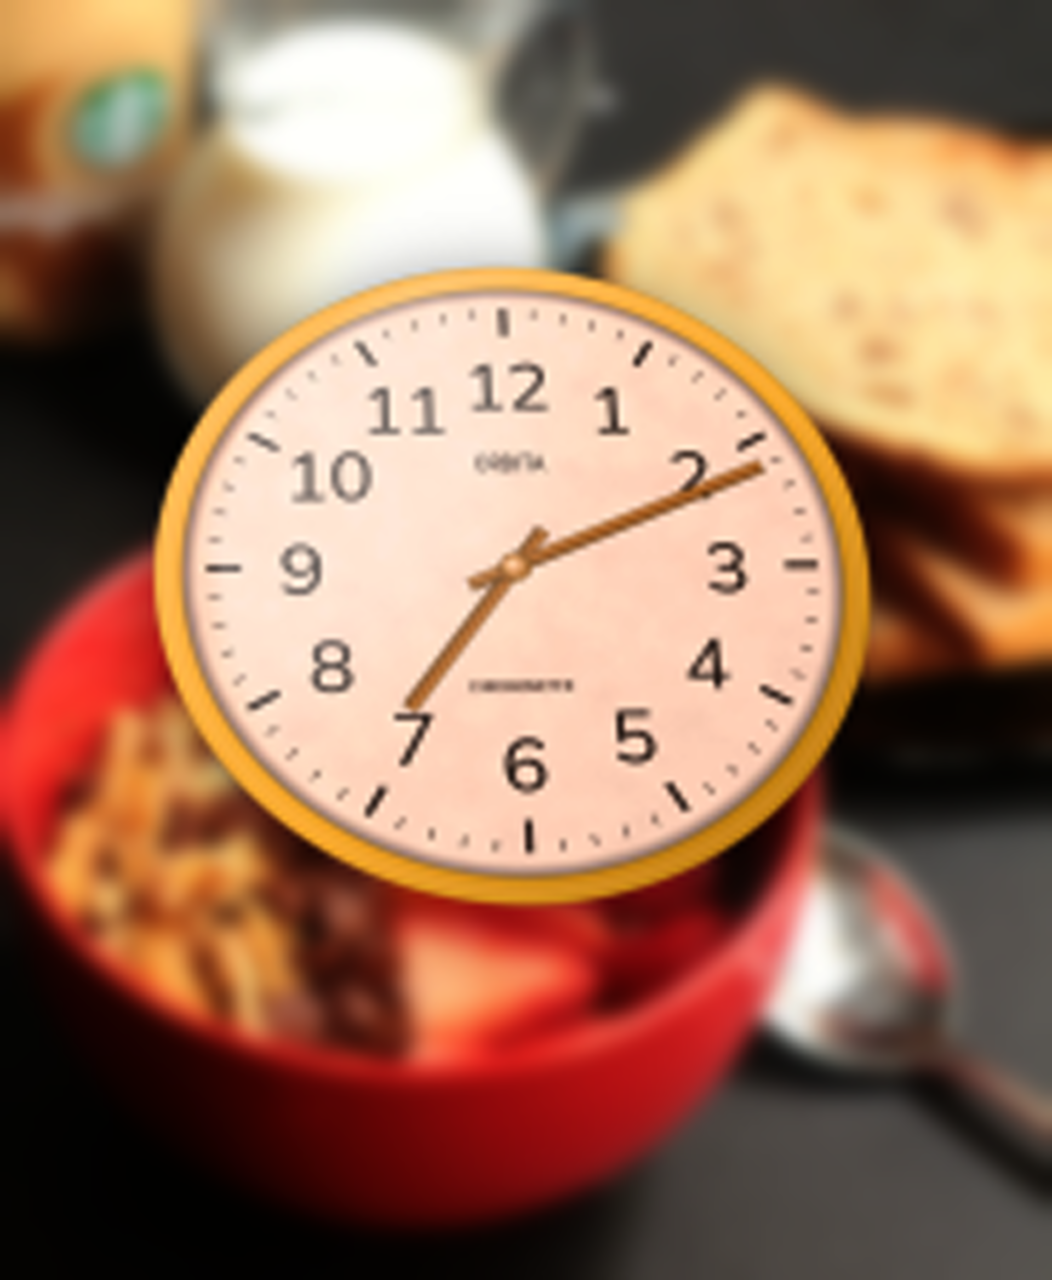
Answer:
{"hour": 7, "minute": 11}
